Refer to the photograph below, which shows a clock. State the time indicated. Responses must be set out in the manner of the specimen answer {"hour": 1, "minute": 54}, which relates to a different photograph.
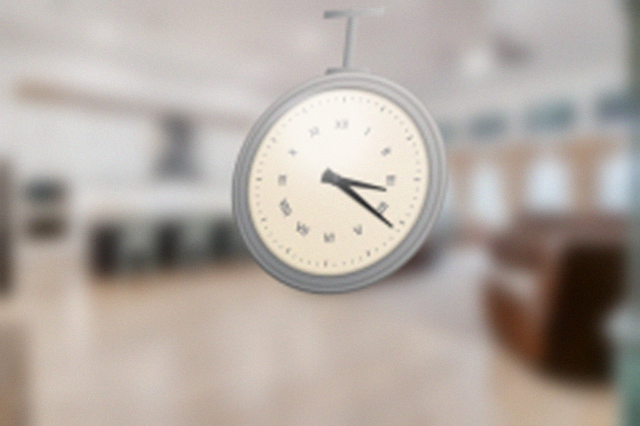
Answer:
{"hour": 3, "minute": 21}
